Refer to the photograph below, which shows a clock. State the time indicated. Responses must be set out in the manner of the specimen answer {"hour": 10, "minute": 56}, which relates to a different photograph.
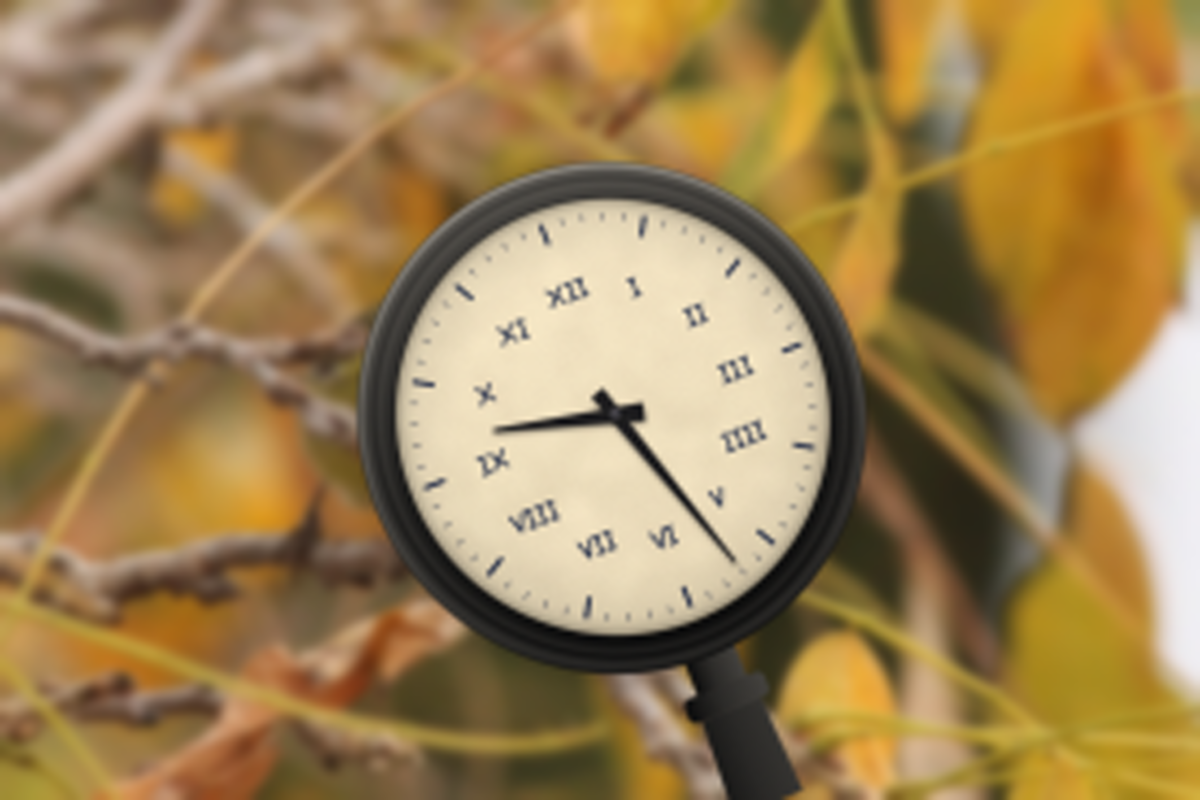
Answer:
{"hour": 9, "minute": 27}
